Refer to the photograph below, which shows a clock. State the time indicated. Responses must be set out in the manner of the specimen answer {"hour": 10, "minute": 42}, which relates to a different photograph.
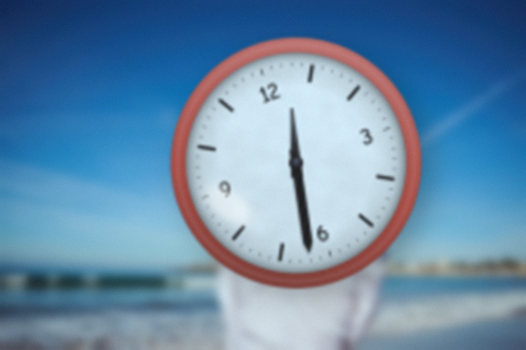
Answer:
{"hour": 12, "minute": 32}
